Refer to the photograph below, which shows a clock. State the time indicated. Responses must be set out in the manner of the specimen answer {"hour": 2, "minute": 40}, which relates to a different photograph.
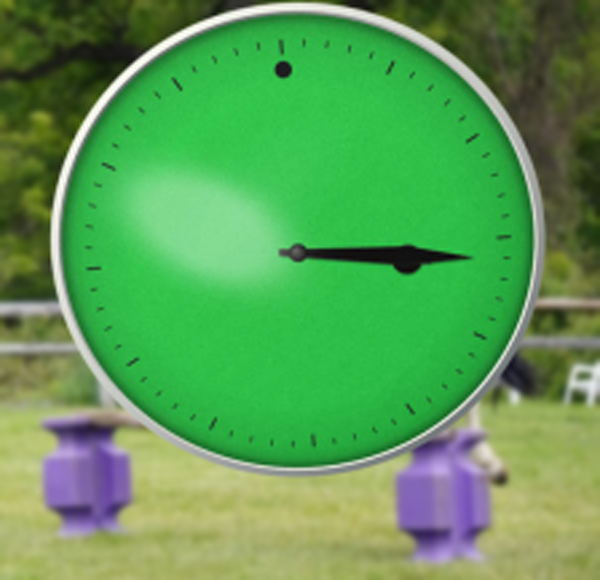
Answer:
{"hour": 3, "minute": 16}
